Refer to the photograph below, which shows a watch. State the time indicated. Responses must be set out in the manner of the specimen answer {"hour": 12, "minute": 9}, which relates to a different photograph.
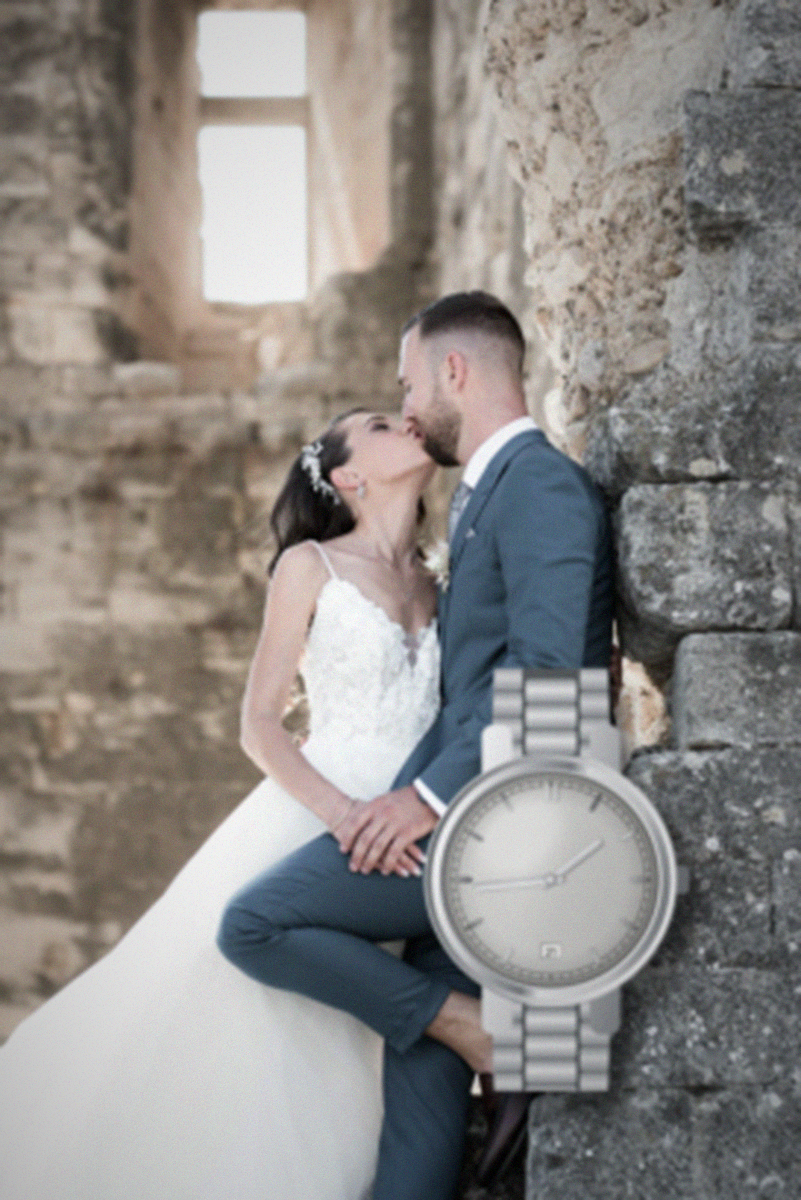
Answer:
{"hour": 1, "minute": 44}
